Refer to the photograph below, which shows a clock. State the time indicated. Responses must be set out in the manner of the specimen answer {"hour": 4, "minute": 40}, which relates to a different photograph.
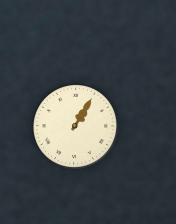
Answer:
{"hour": 1, "minute": 5}
